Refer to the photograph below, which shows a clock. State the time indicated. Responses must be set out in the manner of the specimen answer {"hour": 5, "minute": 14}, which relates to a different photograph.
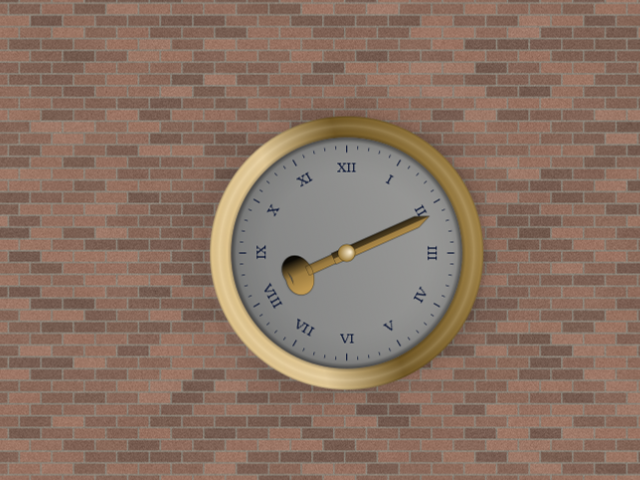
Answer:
{"hour": 8, "minute": 11}
